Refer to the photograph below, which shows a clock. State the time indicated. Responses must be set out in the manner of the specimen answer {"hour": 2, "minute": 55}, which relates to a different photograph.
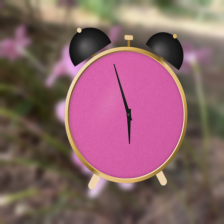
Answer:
{"hour": 5, "minute": 57}
